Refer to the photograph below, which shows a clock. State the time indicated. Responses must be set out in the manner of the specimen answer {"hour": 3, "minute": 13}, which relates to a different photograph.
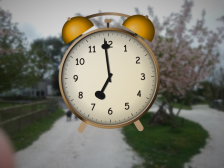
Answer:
{"hour": 6, "minute": 59}
